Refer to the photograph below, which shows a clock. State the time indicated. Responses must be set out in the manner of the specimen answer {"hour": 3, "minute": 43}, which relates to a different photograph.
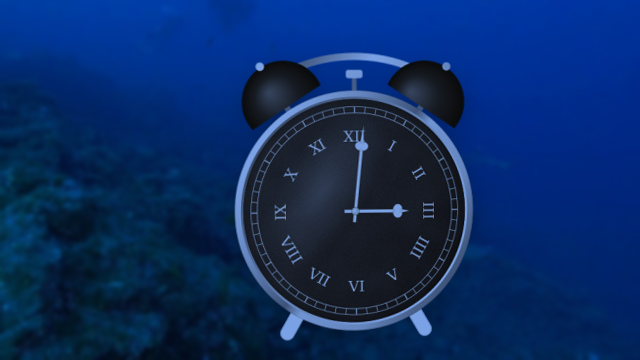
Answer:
{"hour": 3, "minute": 1}
